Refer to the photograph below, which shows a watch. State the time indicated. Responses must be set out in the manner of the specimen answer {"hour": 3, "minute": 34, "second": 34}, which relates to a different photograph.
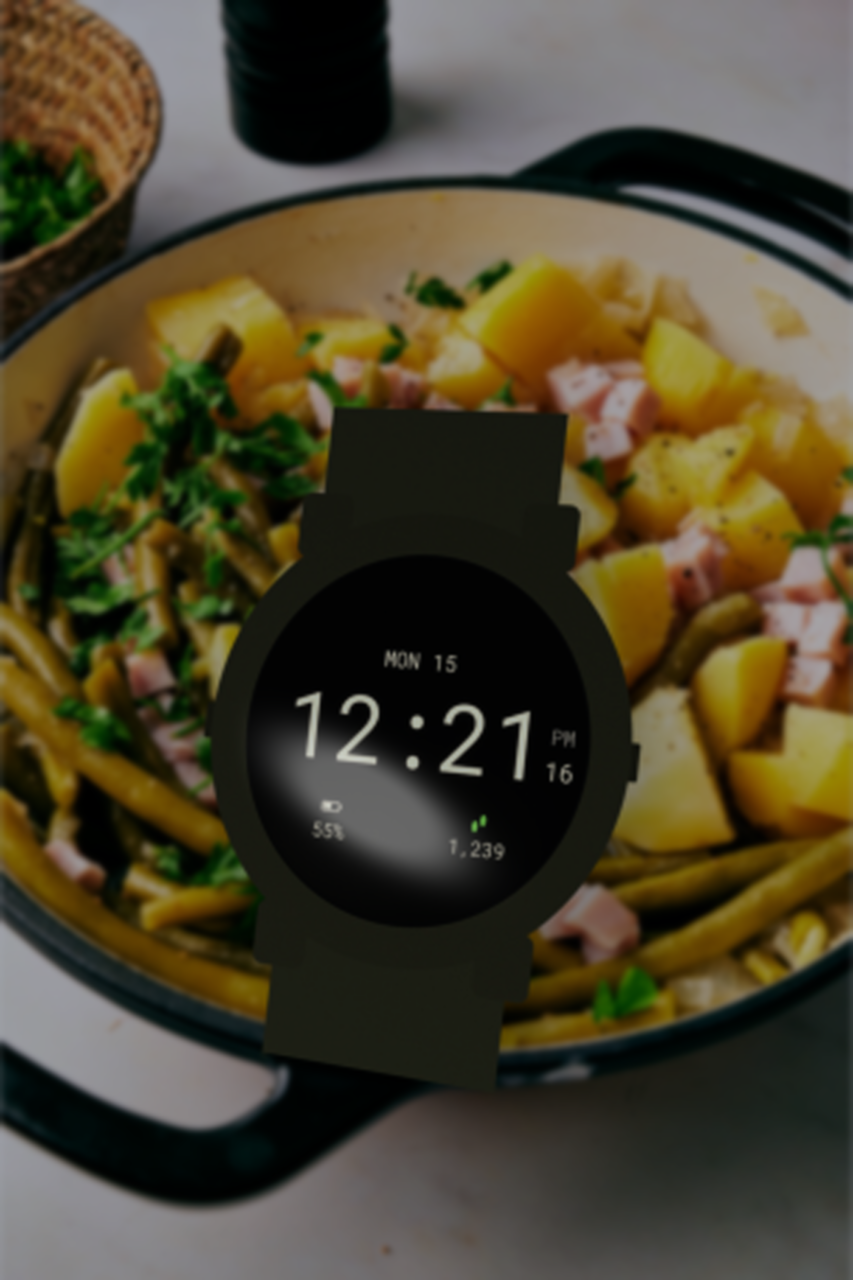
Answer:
{"hour": 12, "minute": 21, "second": 16}
